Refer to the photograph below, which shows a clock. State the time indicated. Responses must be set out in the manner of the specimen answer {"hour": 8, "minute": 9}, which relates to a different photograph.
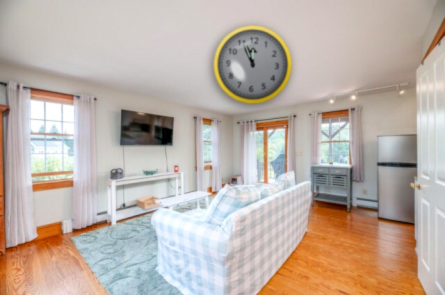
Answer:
{"hour": 11, "minute": 56}
